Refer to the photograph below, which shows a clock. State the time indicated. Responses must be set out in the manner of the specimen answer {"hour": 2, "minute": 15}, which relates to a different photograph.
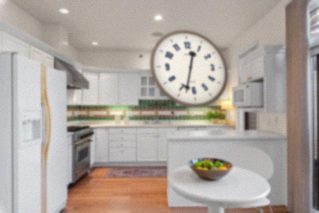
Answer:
{"hour": 12, "minute": 33}
